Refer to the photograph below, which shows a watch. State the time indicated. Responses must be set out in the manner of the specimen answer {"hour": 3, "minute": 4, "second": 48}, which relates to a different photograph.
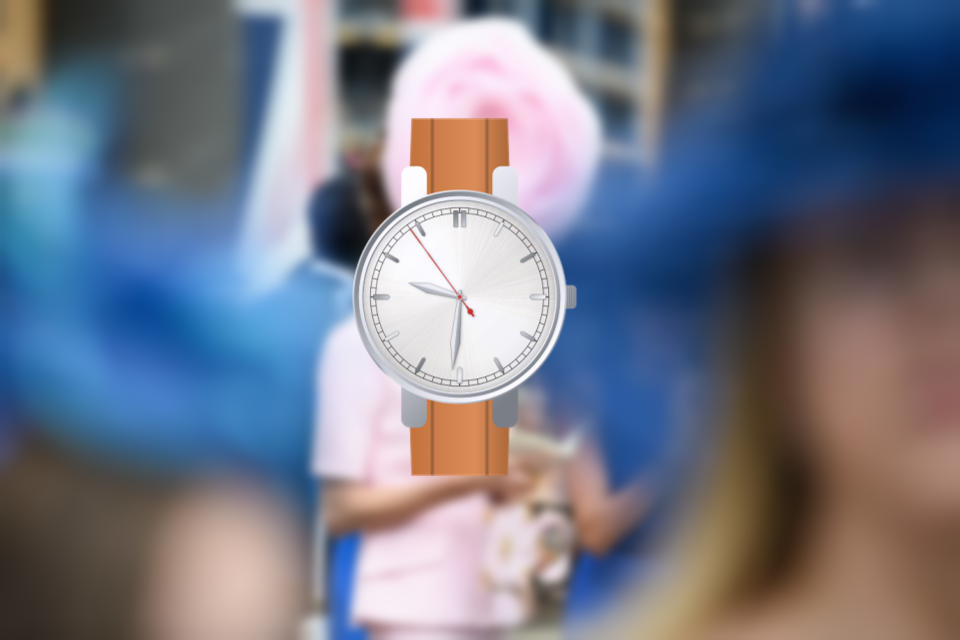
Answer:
{"hour": 9, "minute": 30, "second": 54}
